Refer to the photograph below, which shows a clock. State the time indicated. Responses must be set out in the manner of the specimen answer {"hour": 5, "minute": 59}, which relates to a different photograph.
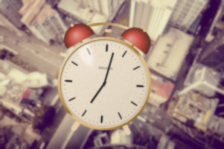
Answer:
{"hour": 7, "minute": 2}
